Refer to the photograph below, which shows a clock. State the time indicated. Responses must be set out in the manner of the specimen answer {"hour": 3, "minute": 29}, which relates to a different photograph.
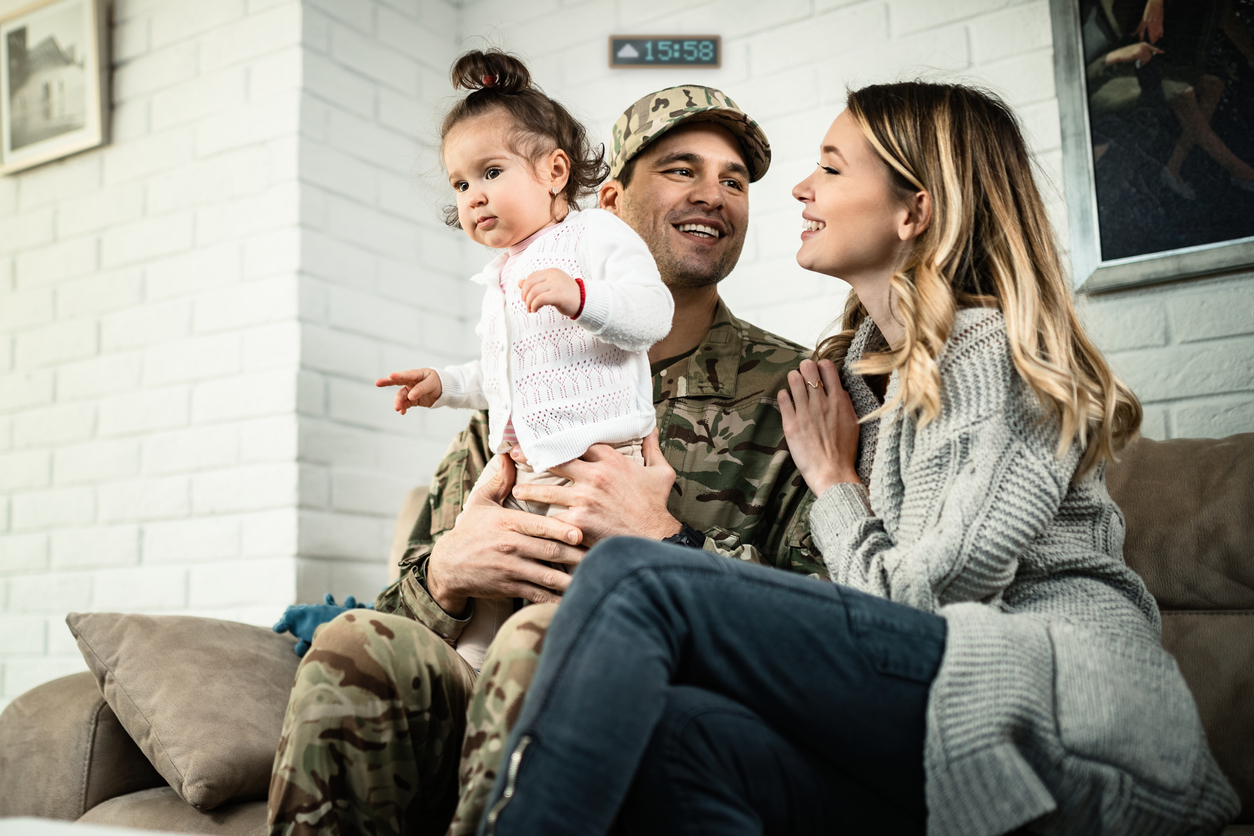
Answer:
{"hour": 15, "minute": 58}
